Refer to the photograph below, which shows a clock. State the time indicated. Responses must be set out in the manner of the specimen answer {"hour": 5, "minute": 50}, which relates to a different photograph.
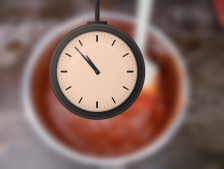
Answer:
{"hour": 10, "minute": 53}
